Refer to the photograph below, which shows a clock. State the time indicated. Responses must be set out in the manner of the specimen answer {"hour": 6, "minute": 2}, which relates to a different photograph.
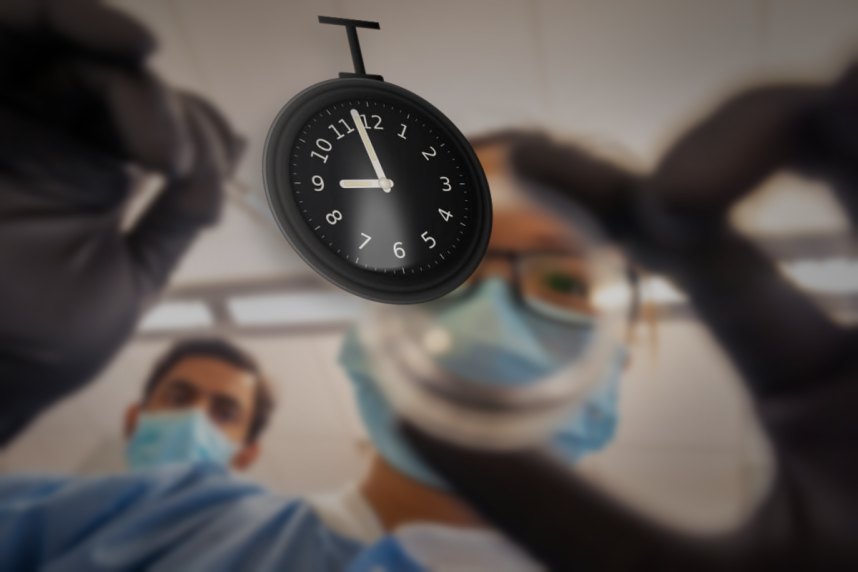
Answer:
{"hour": 8, "minute": 58}
